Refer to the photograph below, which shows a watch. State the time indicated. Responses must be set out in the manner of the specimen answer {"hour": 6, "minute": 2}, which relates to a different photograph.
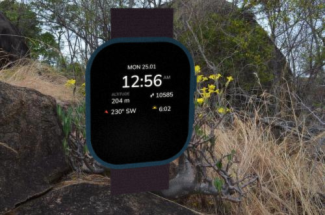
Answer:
{"hour": 12, "minute": 56}
